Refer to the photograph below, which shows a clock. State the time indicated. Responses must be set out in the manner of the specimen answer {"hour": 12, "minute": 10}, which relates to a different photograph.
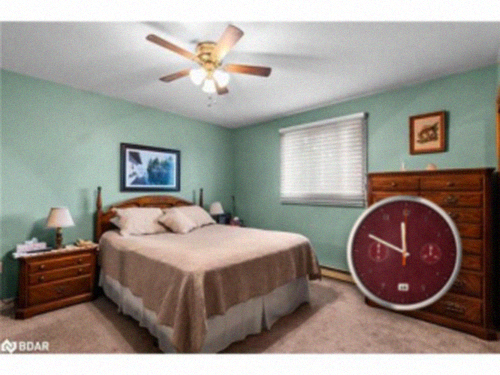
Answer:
{"hour": 11, "minute": 49}
